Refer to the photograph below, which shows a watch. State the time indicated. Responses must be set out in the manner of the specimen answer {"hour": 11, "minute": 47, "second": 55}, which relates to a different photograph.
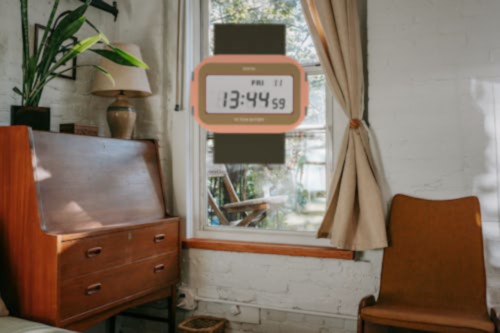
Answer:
{"hour": 13, "minute": 44, "second": 59}
